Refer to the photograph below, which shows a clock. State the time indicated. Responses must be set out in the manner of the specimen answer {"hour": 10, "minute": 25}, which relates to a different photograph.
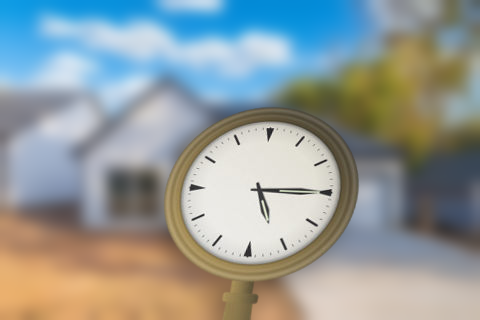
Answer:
{"hour": 5, "minute": 15}
